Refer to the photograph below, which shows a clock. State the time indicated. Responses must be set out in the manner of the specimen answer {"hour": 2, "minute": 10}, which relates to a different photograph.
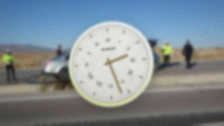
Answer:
{"hour": 2, "minute": 27}
